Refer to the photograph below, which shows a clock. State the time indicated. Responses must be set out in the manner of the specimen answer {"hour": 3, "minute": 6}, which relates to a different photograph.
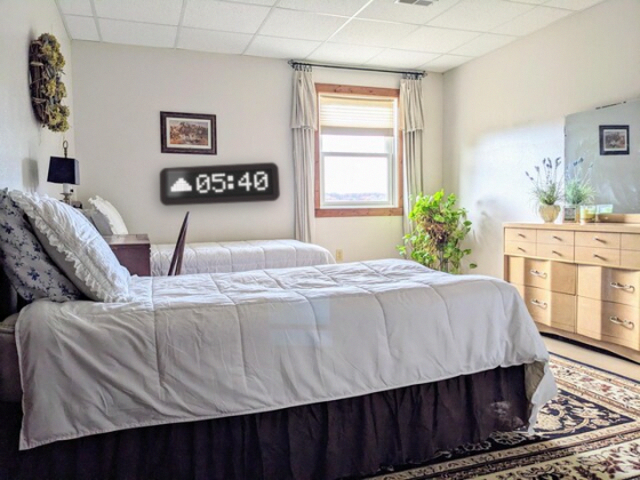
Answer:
{"hour": 5, "minute": 40}
